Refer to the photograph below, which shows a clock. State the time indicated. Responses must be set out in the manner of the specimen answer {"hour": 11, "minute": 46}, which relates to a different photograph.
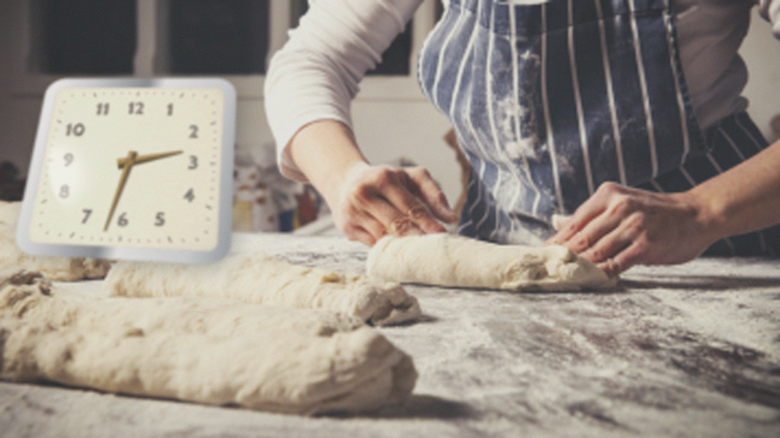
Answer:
{"hour": 2, "minute": 32}
